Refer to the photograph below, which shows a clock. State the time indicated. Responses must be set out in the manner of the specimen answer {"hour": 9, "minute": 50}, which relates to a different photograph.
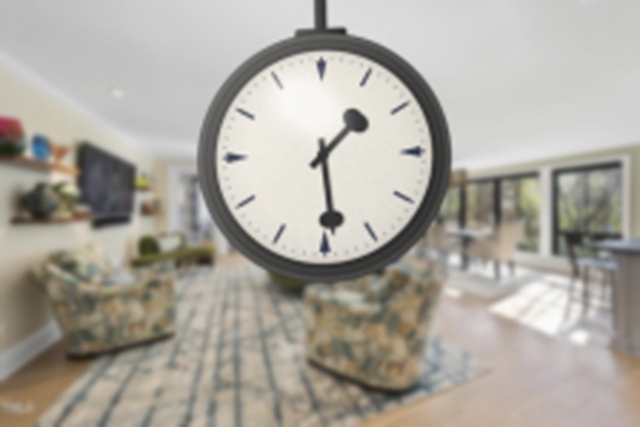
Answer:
{"hour": 1, "minute": 29}
